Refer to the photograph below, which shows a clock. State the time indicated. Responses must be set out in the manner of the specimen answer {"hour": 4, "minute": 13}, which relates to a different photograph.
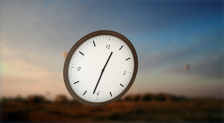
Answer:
{"hour": 12, "minute": 32}
